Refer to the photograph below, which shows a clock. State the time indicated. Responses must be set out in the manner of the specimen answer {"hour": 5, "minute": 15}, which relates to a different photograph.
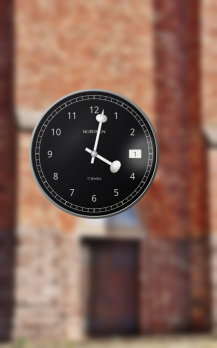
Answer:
{"hour": 4, "minute": 2}
